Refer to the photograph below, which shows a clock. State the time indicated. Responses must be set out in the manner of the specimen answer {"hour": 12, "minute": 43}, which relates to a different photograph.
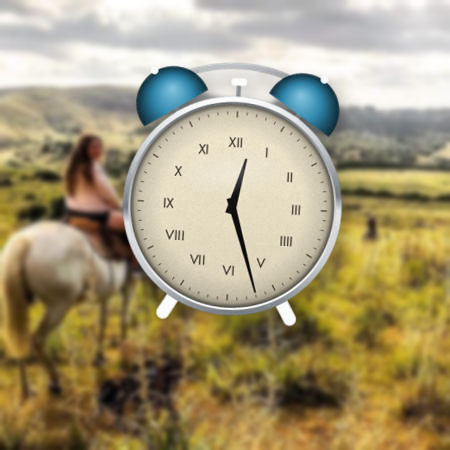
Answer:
{"hour": 12, "minute": 27}
